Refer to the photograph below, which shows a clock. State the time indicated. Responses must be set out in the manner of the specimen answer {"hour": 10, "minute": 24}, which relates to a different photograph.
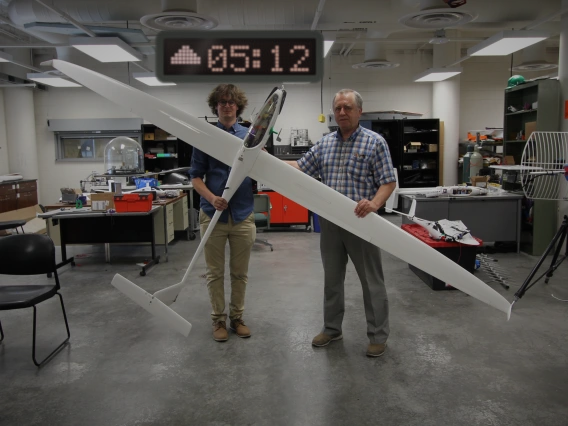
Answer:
{"hour": 5, "minute": 12}
